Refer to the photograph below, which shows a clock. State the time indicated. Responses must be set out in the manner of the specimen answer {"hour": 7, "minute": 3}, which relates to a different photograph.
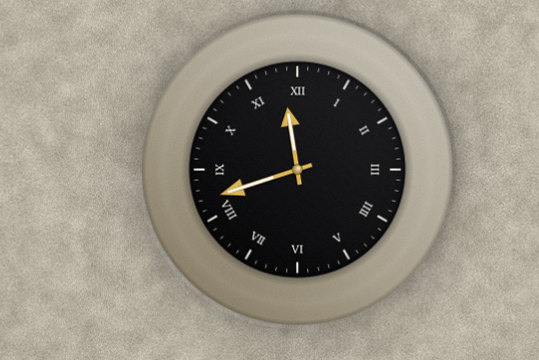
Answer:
{"hour": 11, "minute": 42}
